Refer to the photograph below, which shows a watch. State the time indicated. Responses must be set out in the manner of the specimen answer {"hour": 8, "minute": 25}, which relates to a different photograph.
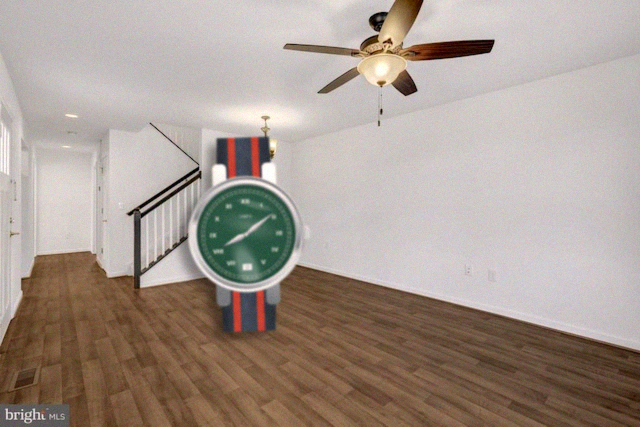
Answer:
{"hour": 8, "minute": 9}
